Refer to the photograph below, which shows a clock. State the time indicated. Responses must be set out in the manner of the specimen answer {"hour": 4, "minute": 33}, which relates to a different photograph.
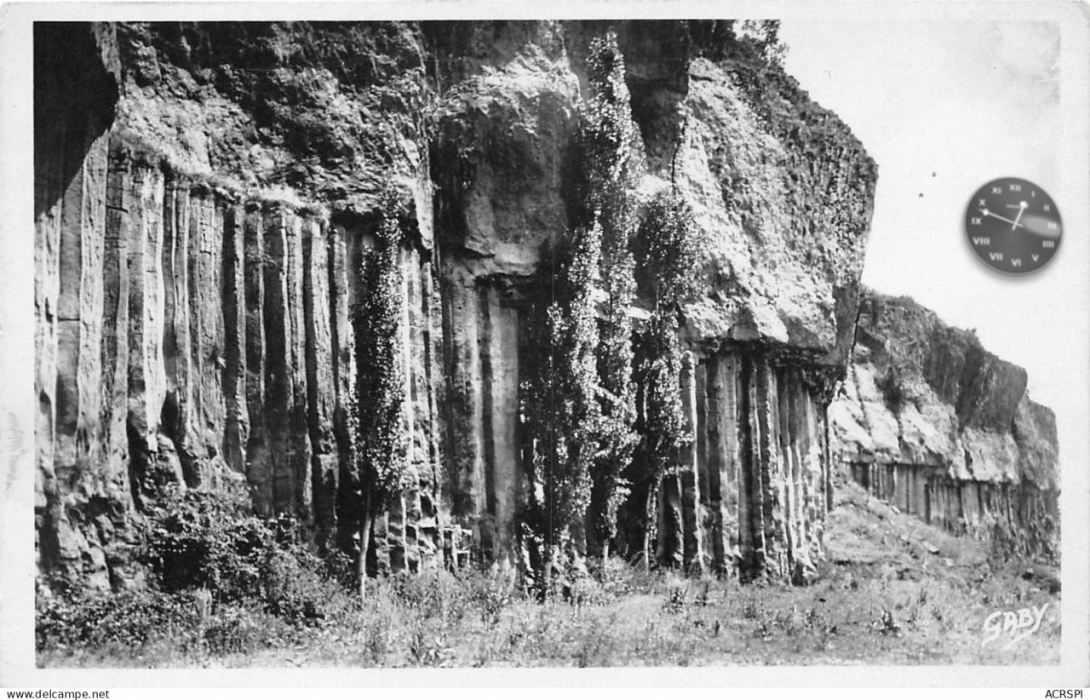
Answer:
{"hour": 12, "minute": 48}
